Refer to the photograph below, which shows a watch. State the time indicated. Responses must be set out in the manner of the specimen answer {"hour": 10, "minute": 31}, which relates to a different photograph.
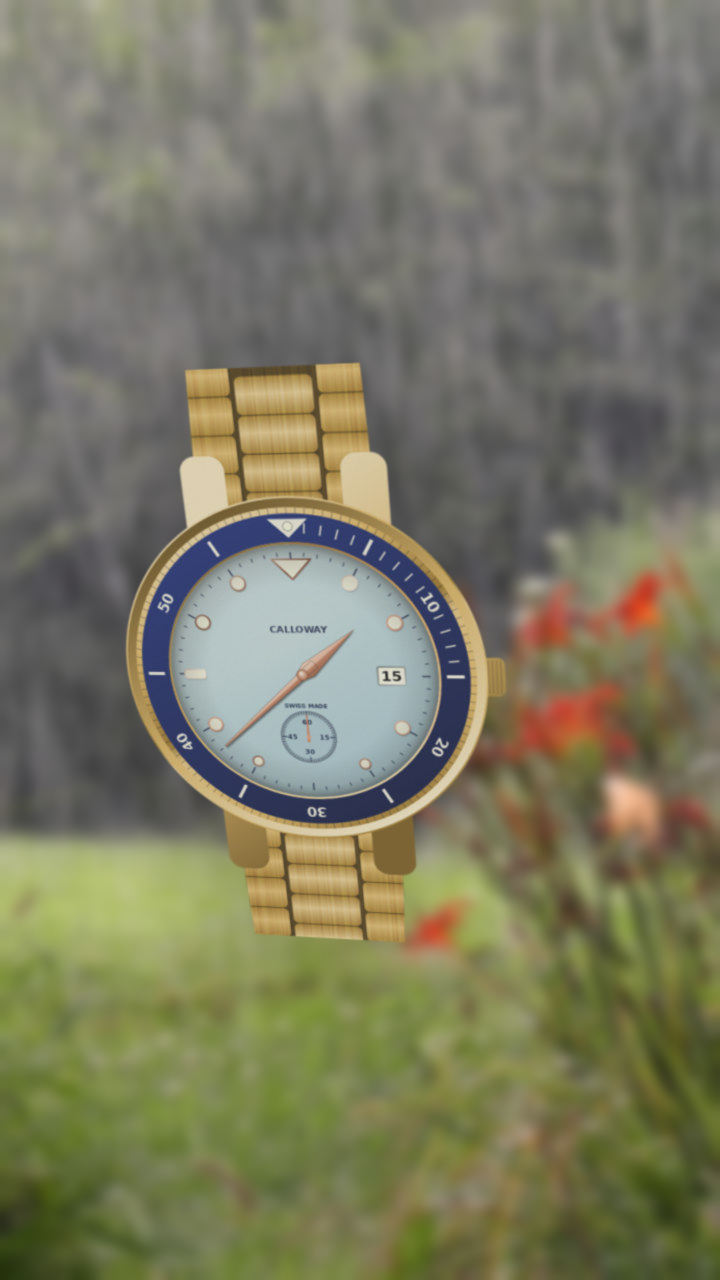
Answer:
{"hour": 1, "minute": 38}
